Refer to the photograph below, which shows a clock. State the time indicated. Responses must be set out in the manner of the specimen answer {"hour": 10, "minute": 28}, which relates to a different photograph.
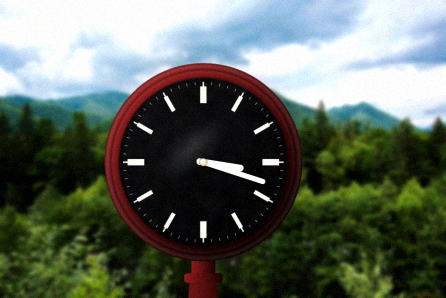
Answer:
{"hour": 3, "minute": 18}
